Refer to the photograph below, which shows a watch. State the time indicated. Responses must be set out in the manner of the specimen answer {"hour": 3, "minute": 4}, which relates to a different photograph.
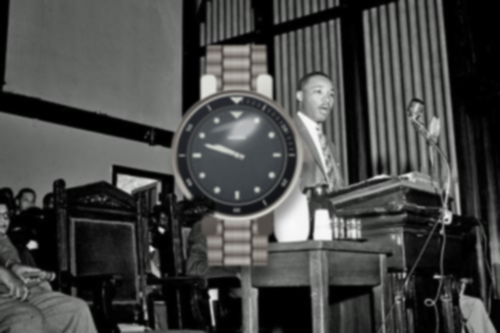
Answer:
{"hour": 9, "minute": 48}
